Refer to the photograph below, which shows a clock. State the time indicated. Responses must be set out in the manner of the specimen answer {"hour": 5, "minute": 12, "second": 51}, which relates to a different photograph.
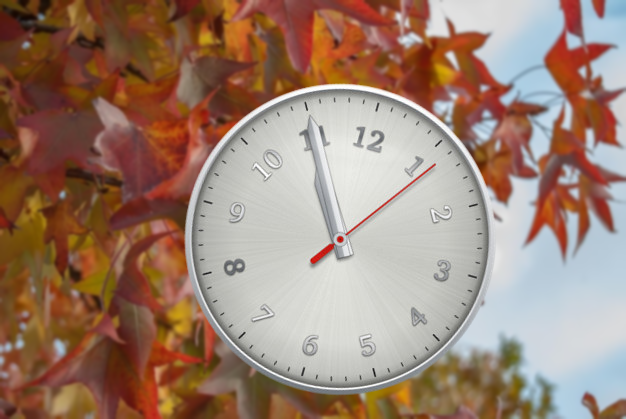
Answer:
{"hour": 10, "minute": 55, "second": 6}
